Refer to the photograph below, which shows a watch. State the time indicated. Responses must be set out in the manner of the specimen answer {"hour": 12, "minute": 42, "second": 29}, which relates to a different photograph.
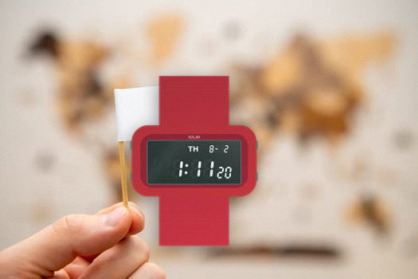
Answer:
{"hour": 1, "minute": 11, "second": 20}
